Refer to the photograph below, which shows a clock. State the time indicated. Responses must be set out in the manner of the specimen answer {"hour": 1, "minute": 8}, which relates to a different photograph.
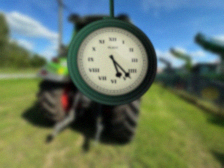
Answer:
{"hour": 5, "minute": 23}
